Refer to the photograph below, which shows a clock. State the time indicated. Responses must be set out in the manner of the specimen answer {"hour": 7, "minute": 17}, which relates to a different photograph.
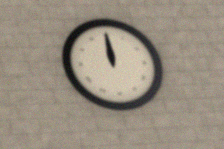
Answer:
{"hour": 12, "minute": 0}
